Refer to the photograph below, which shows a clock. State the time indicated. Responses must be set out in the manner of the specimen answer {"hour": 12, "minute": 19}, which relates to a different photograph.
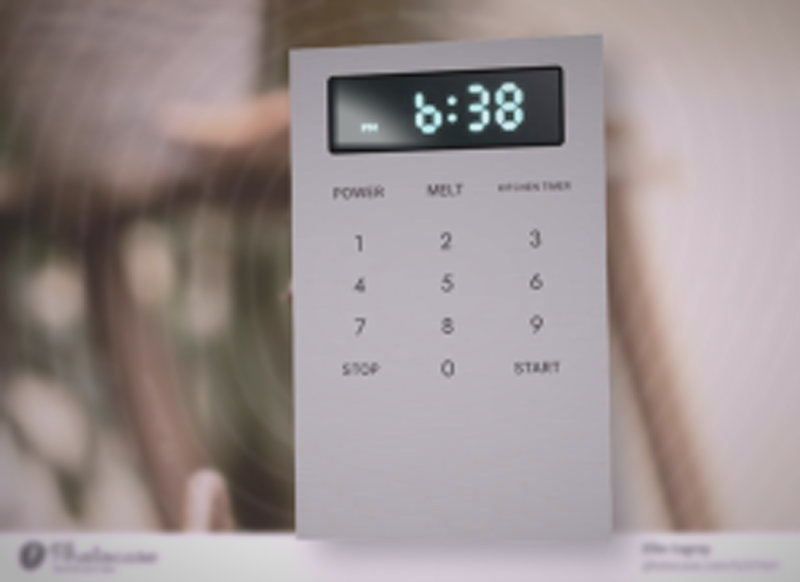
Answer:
{"hour": 6, "minute": 38}
